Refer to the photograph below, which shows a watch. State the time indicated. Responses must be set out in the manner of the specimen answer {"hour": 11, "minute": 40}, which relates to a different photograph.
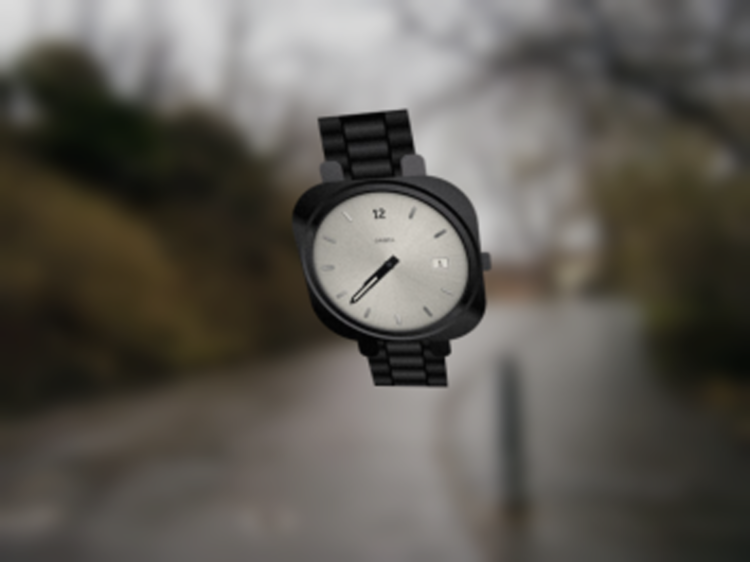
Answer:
{"hour": 7, "minute": 38}
